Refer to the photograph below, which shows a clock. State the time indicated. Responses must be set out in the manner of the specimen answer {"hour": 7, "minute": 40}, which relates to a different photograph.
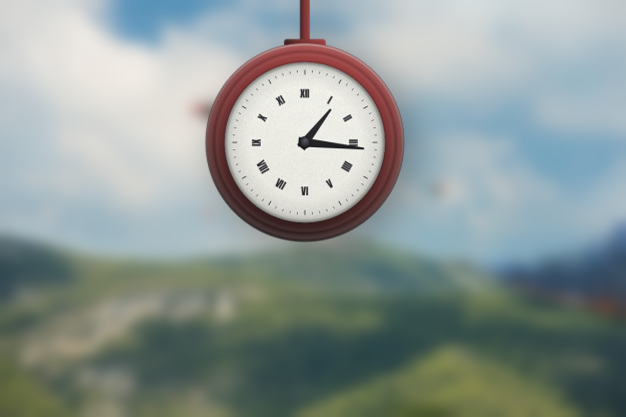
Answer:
{"hour": 1, "minute": 16}
